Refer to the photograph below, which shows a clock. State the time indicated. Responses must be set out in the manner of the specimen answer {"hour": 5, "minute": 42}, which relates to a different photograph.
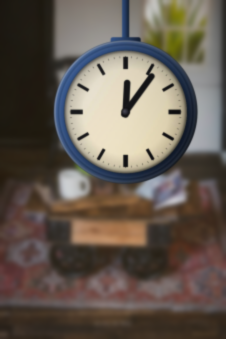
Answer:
{"hour": 12, "minute": 6}
